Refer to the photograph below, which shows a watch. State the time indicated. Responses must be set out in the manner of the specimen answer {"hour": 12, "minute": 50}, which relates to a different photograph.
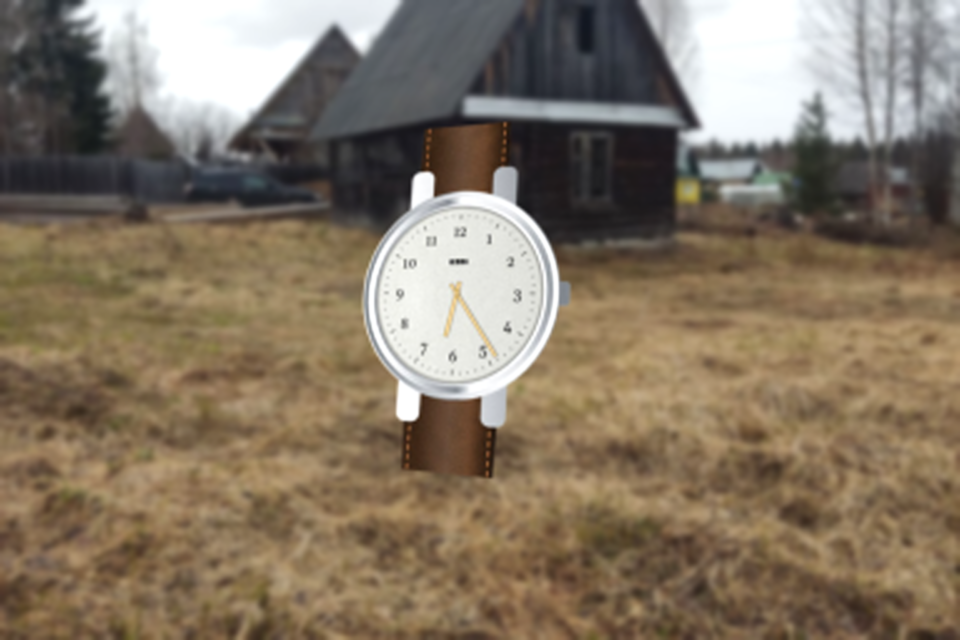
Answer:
{"hour": 6, "minute": 24}
